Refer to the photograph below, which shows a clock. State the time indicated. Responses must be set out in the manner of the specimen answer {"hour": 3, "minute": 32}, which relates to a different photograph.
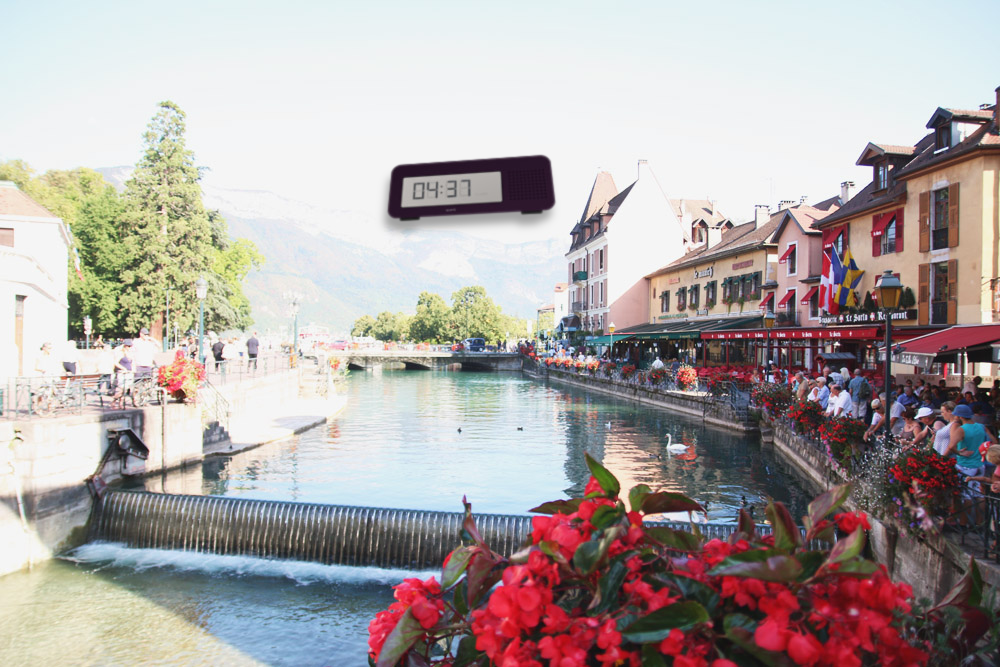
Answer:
{"hour": 4, "minute": 37}
